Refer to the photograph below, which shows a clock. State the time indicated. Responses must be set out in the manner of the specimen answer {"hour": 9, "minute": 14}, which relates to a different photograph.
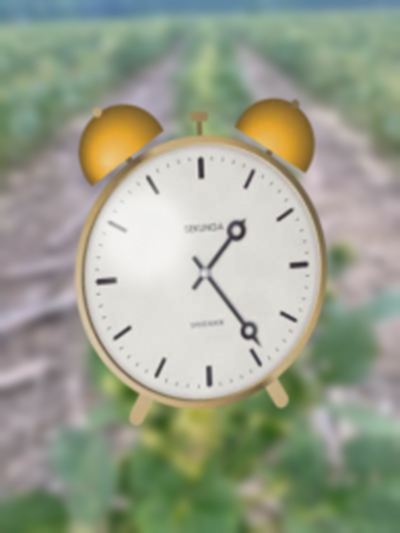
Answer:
{"hour": 1, "minute": 24}
